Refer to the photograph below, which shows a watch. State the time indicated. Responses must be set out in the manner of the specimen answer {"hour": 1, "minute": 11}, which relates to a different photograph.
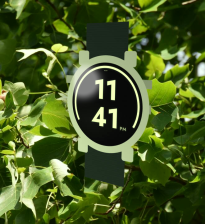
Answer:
{"hour": 11, "minute": 41}
